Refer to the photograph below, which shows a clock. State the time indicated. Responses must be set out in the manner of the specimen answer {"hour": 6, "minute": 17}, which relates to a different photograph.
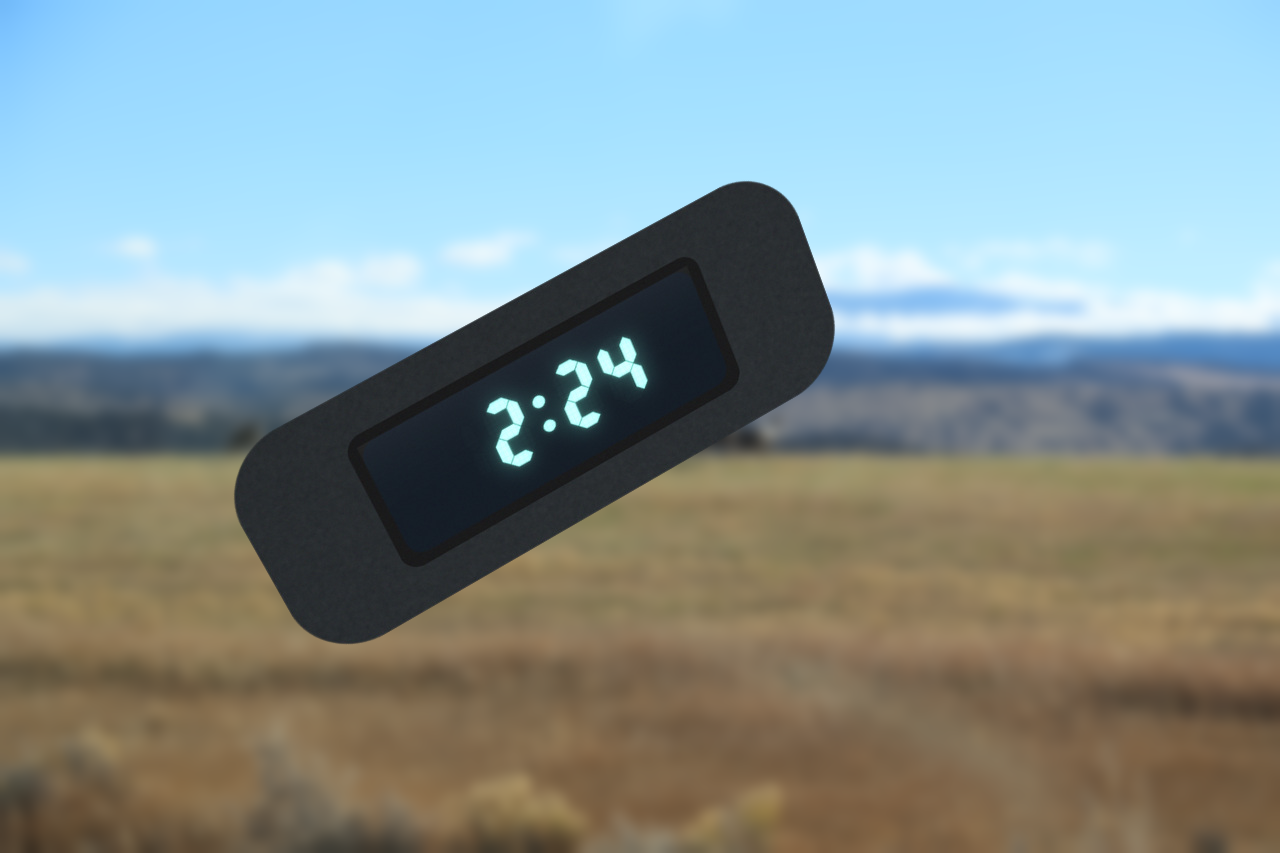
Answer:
{"hour": 2, "minute": 24}
